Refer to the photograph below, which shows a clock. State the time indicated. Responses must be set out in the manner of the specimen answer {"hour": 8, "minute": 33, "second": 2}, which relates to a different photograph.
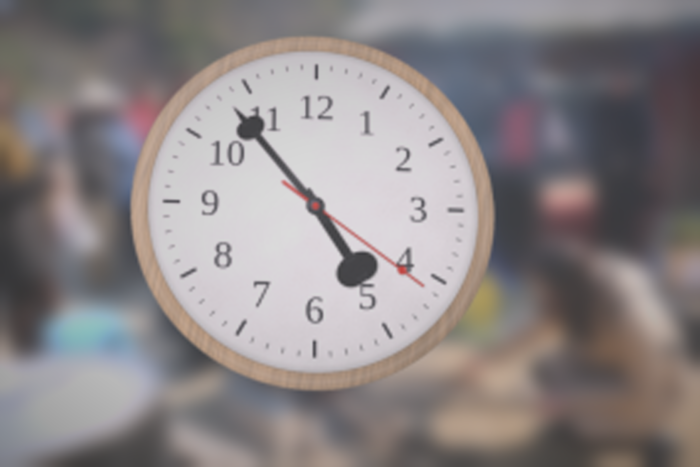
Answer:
{"hour": 4, "minute": 53, "second": 21}
